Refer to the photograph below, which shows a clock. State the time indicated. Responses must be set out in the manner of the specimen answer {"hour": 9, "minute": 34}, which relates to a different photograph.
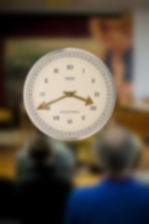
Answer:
{"hour": 3, "minute": 41}
